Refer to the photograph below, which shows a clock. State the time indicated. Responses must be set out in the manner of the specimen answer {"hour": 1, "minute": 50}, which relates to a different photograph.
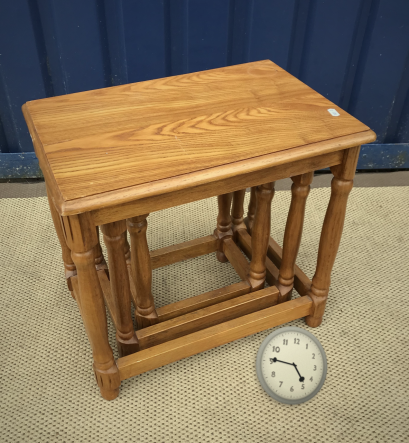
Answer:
{"hour": 4, "minute": 46}
